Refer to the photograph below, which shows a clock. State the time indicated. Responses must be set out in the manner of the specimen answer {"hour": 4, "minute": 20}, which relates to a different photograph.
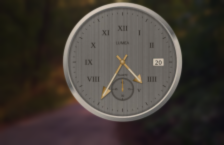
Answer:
{"hour": 4, "minute": 35}
